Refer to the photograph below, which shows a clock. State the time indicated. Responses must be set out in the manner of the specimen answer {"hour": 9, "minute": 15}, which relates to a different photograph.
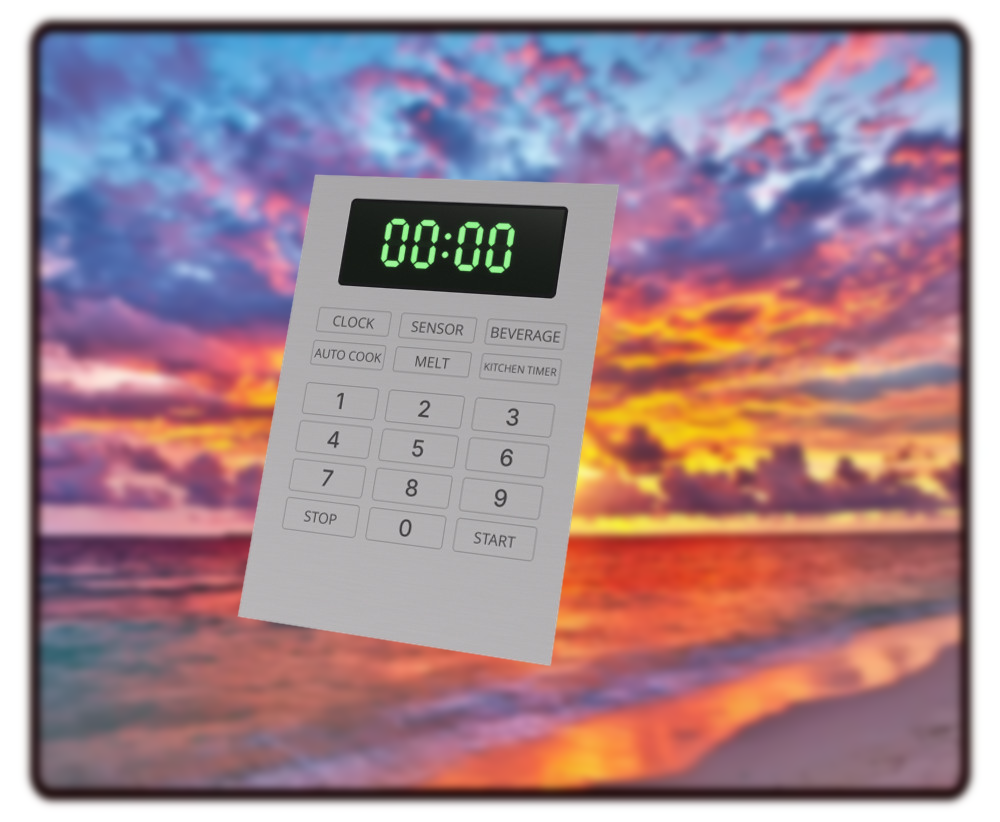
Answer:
{"hour": 0, "minute": 0}
